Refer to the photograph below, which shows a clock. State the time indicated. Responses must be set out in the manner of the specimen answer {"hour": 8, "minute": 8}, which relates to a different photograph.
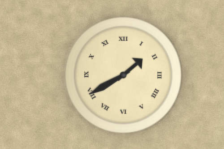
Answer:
{"hour": 1, "minute": 40}
